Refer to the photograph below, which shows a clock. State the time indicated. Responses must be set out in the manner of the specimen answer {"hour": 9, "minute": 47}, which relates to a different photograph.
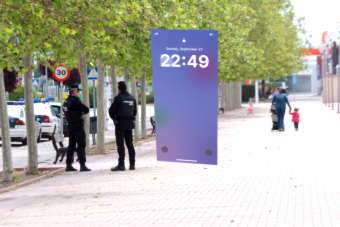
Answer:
{"hour": 22, "minute": 49}
